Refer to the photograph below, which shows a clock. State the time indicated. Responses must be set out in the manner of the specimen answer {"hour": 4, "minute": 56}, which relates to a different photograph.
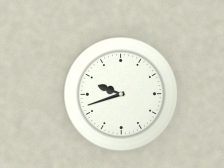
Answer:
{"hour": 9, "minute": 42}
